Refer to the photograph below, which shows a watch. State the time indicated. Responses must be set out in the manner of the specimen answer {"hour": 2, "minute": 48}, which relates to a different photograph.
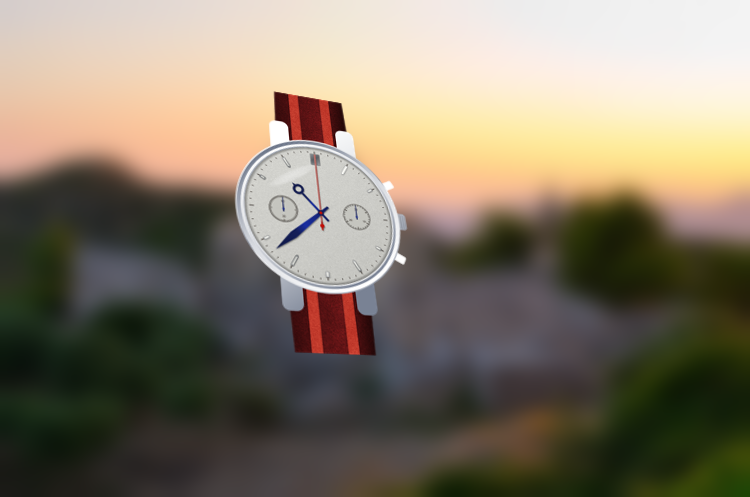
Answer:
{"hour": 10, "minute": 38}
